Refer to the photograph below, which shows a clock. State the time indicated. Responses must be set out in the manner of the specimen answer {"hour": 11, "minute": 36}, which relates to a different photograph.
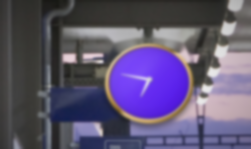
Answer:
{"hour": 6, "minute": 47}
